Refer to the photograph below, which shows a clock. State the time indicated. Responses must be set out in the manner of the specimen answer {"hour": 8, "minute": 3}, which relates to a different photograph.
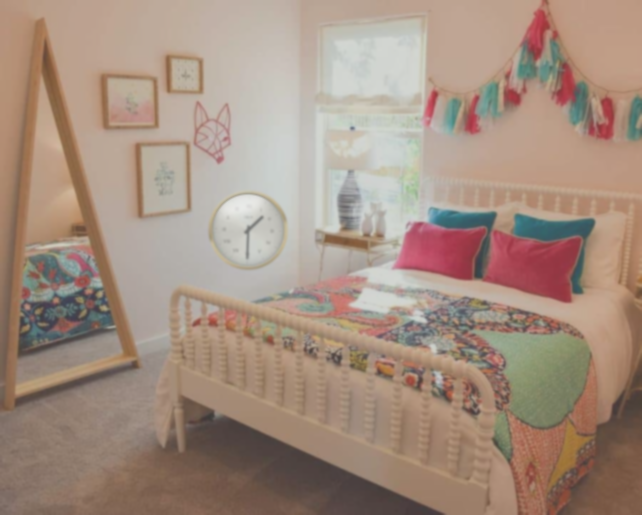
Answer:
{"hour": 1, "minute": 30}
